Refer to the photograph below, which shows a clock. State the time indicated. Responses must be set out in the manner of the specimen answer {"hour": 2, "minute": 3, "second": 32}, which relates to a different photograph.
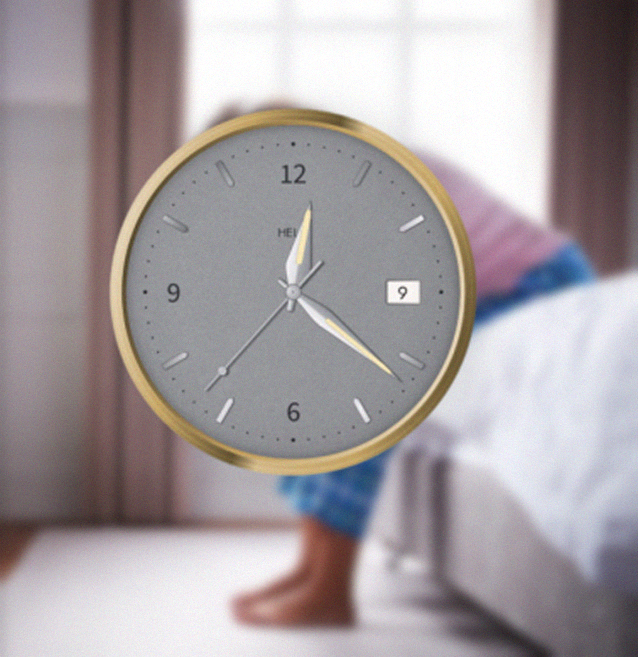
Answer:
{"hour": 12, "minute": 21, "second": 37}
